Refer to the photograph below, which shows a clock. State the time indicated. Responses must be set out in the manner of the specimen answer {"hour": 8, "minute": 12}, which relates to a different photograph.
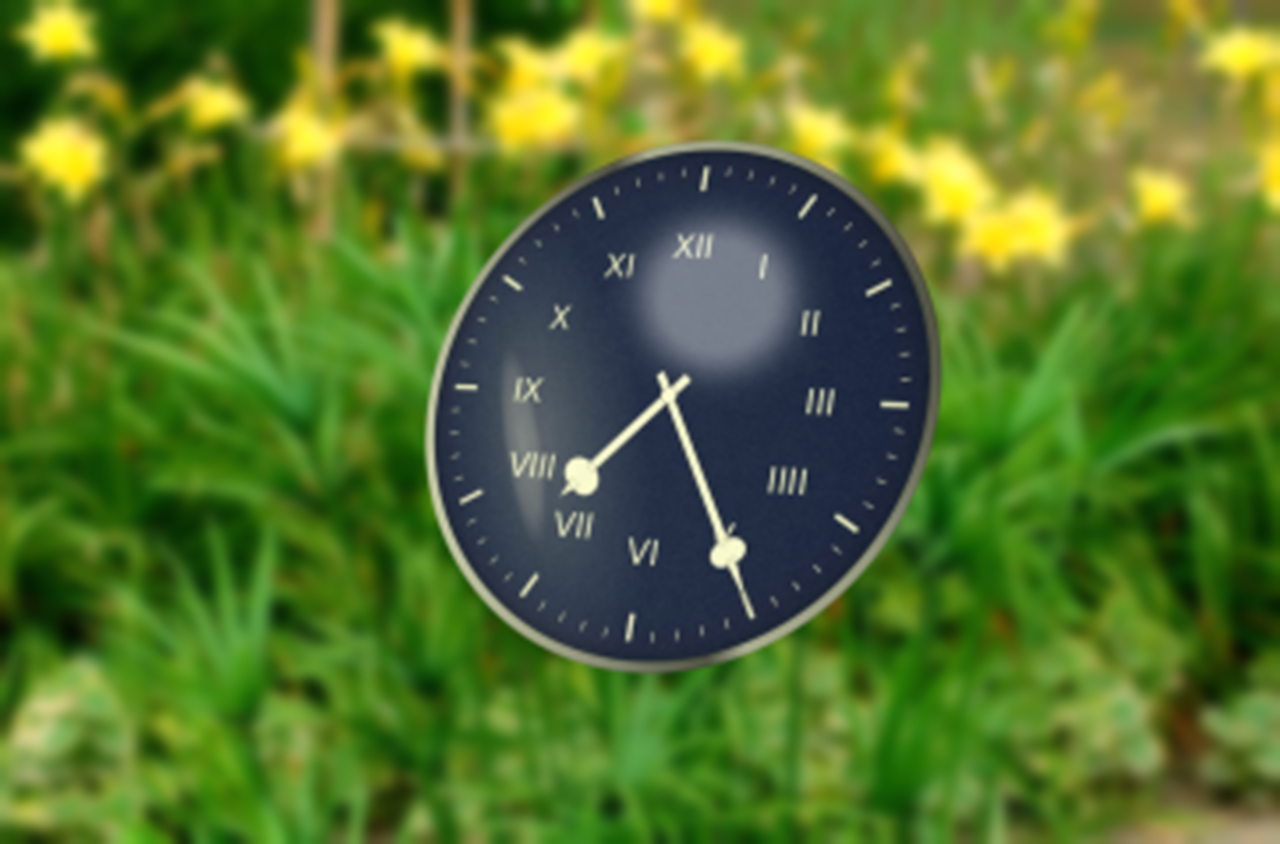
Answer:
{"hour": 7, "minute": 25}
